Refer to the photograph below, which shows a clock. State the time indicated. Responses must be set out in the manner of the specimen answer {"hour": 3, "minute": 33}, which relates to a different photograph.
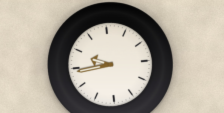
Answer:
{"hour": 9, "minute": 44}
